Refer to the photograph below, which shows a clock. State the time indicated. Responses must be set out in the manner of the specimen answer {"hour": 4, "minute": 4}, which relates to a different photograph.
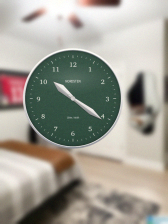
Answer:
{"hour": 10, "minute": 21}
